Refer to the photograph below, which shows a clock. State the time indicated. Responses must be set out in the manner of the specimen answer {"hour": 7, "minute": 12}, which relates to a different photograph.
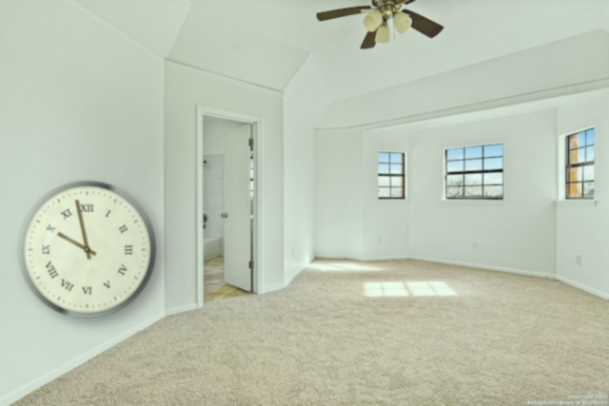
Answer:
{"hour": 9, "minute": 58}
